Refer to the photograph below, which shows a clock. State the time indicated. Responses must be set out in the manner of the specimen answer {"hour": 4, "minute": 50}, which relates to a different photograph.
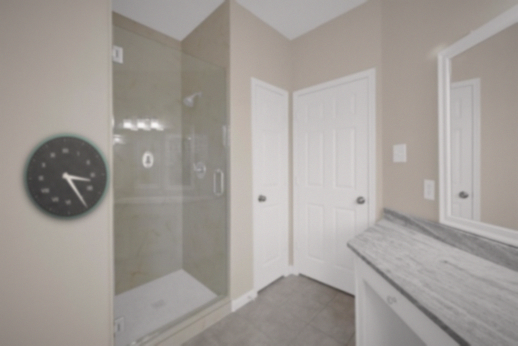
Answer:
{"hour": 3, "minute": 25}
